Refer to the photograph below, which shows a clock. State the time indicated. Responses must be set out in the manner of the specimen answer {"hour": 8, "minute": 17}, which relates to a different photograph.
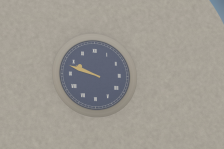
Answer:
{"hour": 9, "minute": 48}
